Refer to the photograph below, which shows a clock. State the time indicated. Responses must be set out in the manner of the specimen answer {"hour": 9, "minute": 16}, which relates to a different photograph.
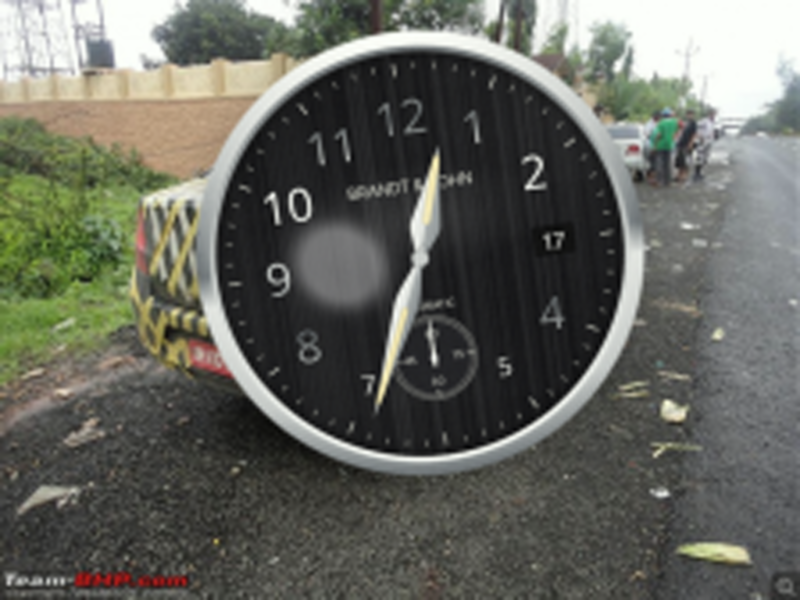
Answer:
{"hour": 12, "minute": 34}
